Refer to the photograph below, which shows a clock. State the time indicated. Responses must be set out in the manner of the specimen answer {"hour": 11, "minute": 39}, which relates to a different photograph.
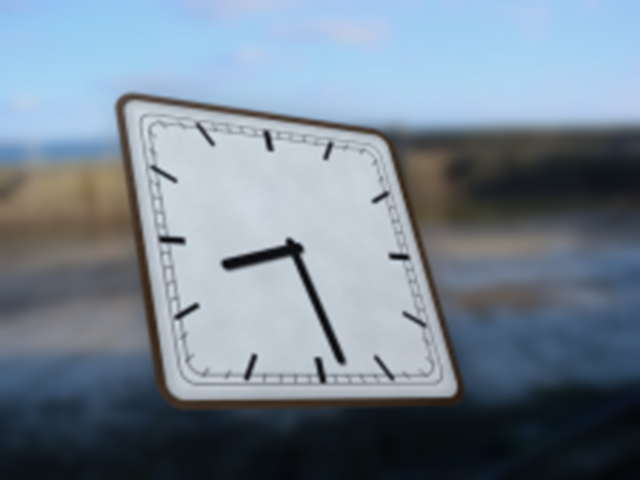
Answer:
{"hour": 8, "minute": 28}
